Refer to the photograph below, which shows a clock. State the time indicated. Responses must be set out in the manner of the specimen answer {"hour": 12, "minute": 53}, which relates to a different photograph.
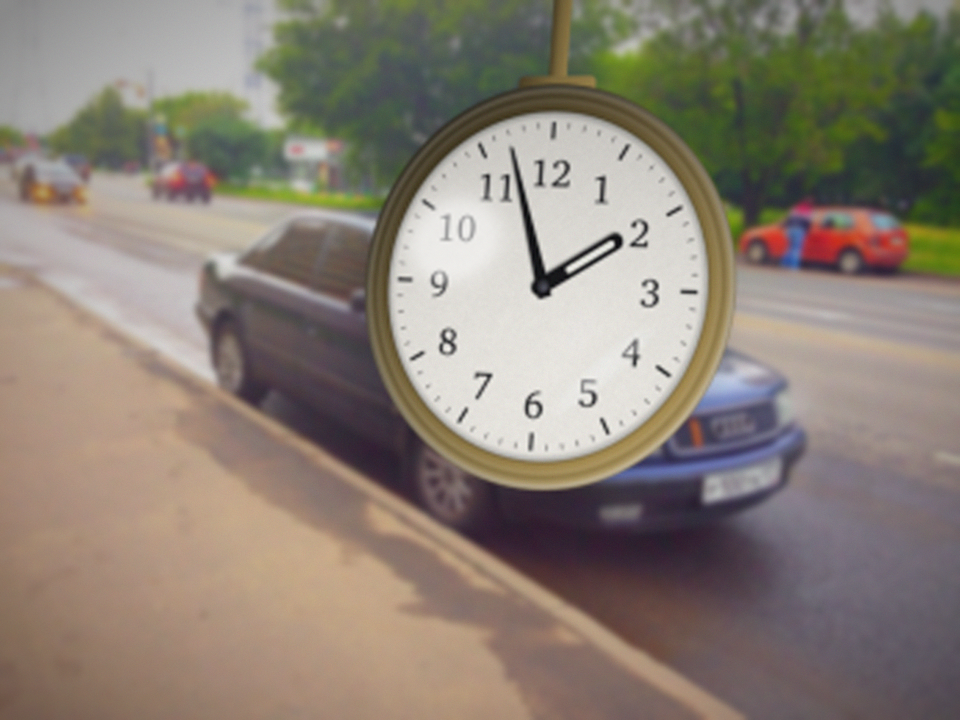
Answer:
{"hour": 1, "minute": 57}
